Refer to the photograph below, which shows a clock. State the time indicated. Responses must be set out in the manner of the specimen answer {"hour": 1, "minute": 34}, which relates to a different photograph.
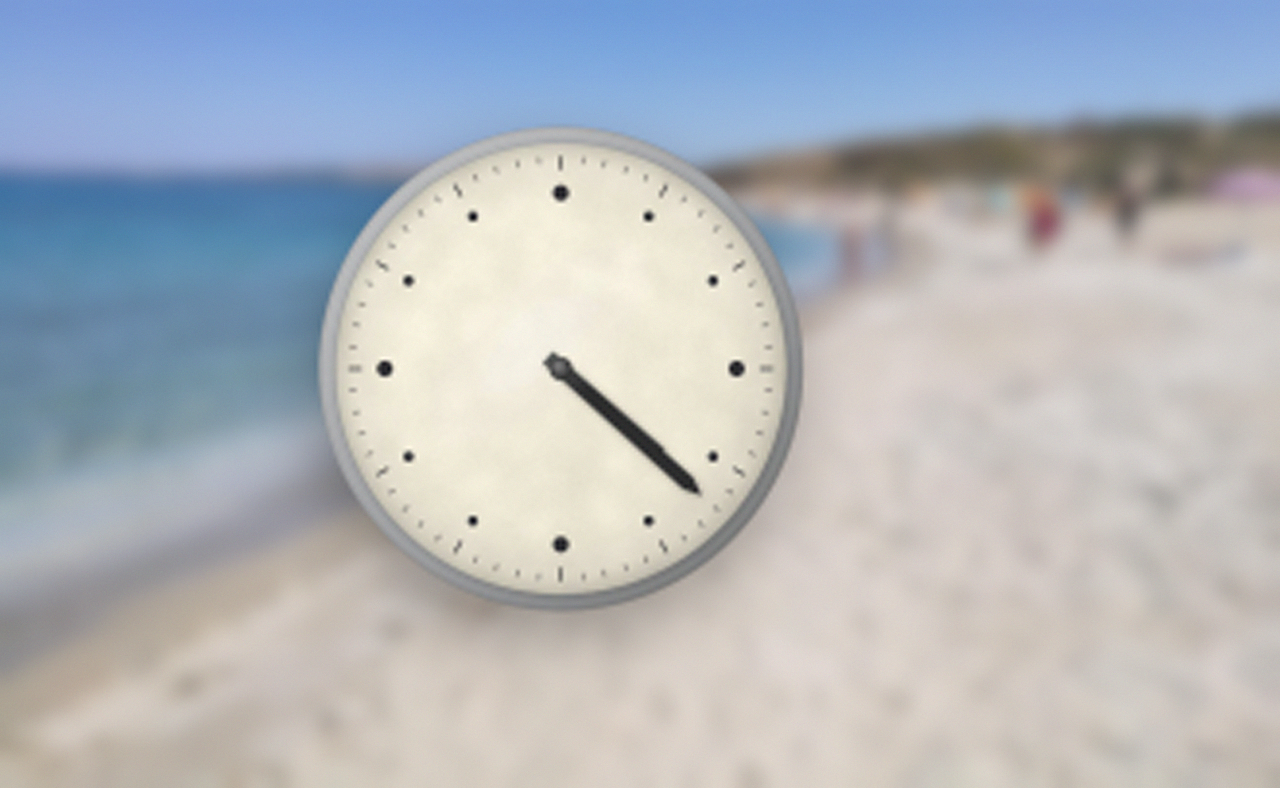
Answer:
{"hour": 4, "minute": 22}
